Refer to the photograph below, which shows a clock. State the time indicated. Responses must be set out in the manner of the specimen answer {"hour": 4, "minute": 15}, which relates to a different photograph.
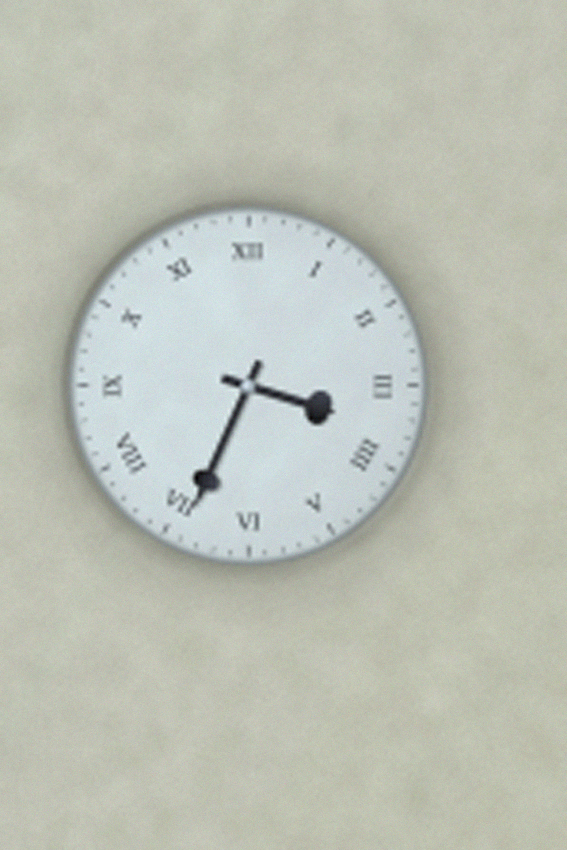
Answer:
{"hour": 3, "minute": 34}
